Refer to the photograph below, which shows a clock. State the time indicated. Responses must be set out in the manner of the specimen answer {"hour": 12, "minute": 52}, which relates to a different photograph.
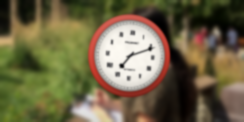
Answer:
{"hour": 7, "minute": 11}
